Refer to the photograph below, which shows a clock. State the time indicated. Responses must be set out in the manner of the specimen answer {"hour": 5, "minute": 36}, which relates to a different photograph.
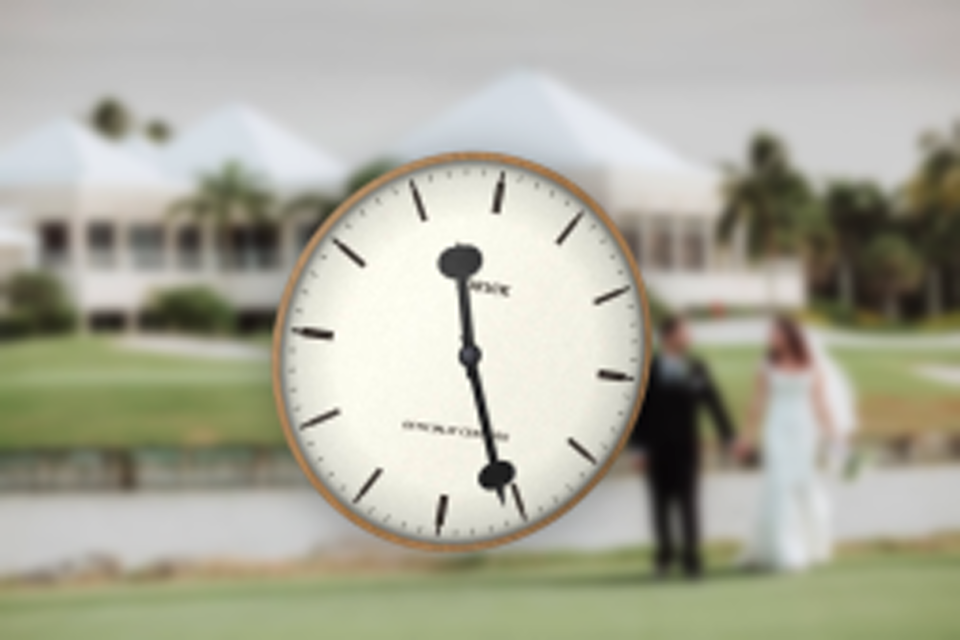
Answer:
{"hour": 11, "minute": 26}
